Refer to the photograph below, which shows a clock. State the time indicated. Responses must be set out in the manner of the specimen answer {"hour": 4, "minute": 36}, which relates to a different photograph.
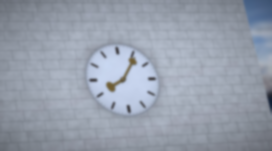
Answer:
{"hour": 8, "minute": 6}
